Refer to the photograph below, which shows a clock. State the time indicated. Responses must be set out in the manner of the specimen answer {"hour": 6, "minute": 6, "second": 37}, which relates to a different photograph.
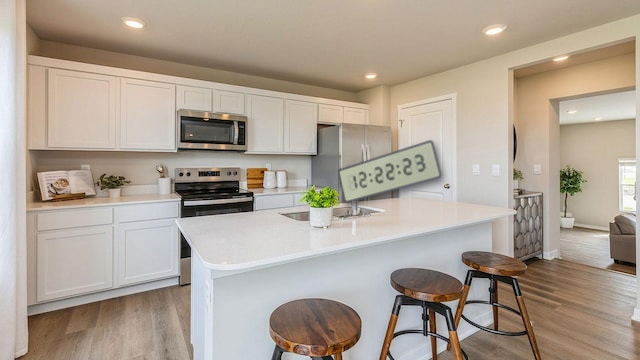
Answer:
{"hour": 12, "minute": 22, "second": 23}
